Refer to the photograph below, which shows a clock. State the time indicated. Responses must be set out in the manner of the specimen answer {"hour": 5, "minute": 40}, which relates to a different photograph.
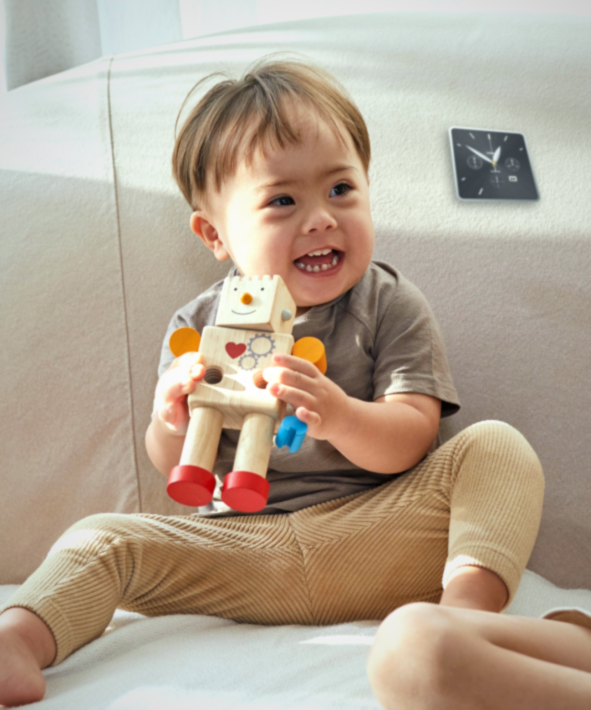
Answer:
{"hour": 12, "minute": 51}
